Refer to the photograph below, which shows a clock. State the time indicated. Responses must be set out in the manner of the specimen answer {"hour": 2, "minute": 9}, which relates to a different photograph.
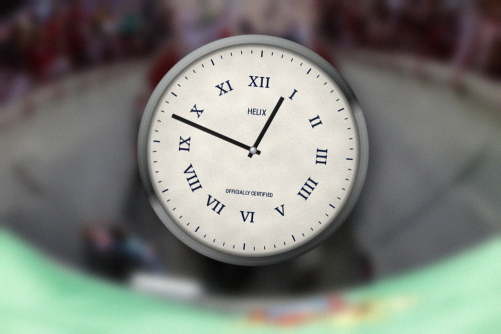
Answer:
{"hour": 12, "minute": 48}
